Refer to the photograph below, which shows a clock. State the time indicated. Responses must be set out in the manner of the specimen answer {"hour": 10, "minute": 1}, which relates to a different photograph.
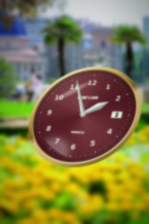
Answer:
{"hour": 1, "minute": 56}
